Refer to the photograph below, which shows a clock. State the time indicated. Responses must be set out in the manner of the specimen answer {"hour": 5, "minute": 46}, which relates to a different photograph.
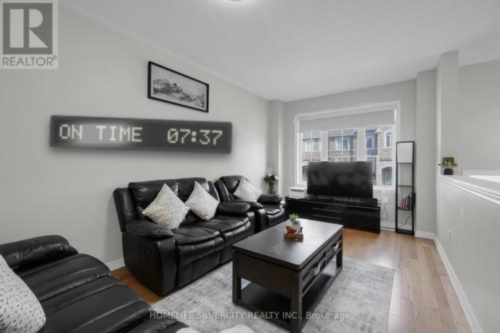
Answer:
{"hour": 7, "minute": 37}
